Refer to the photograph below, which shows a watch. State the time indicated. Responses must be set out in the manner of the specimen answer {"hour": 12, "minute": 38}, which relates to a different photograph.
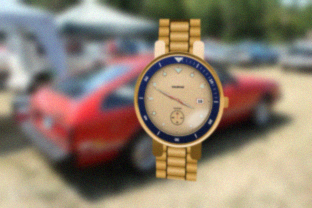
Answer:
{"hour": 3, "minute": 49}
